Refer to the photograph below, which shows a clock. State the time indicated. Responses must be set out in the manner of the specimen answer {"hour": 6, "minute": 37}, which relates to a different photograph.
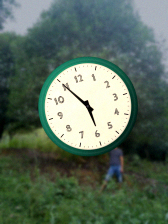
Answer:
{"hour": 5, "minute": 55}
